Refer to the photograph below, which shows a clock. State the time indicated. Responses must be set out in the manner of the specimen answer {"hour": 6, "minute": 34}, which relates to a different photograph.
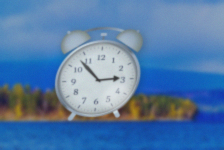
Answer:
{"hour": 2, "minute": 53}
